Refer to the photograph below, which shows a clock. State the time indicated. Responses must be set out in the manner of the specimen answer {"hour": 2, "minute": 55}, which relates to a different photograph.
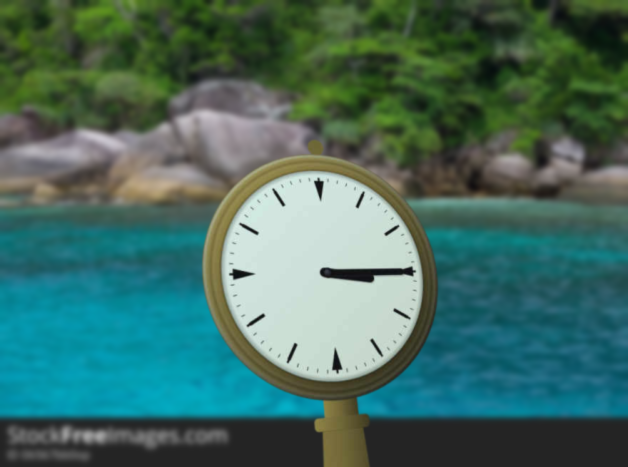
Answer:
{"hour": 3, "minute": 15}
